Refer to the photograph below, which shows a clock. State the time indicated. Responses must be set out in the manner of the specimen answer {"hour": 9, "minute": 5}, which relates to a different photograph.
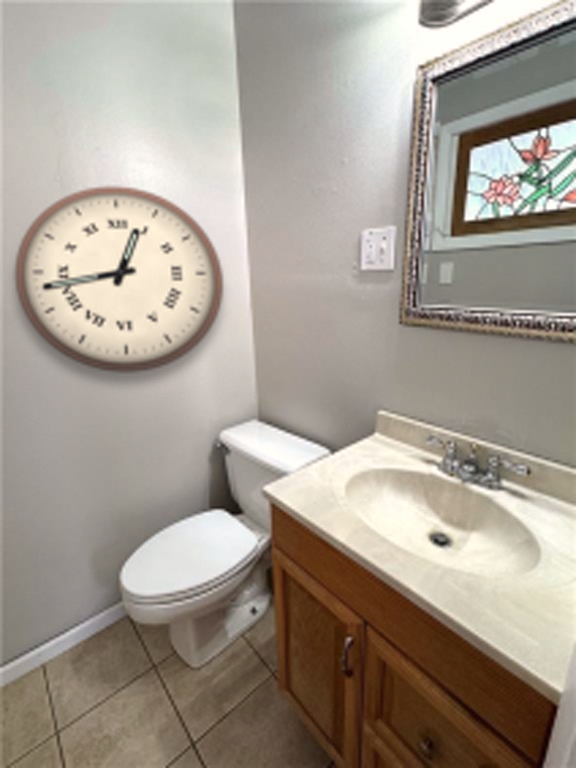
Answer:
{"hour": 12, "minute": 43}
